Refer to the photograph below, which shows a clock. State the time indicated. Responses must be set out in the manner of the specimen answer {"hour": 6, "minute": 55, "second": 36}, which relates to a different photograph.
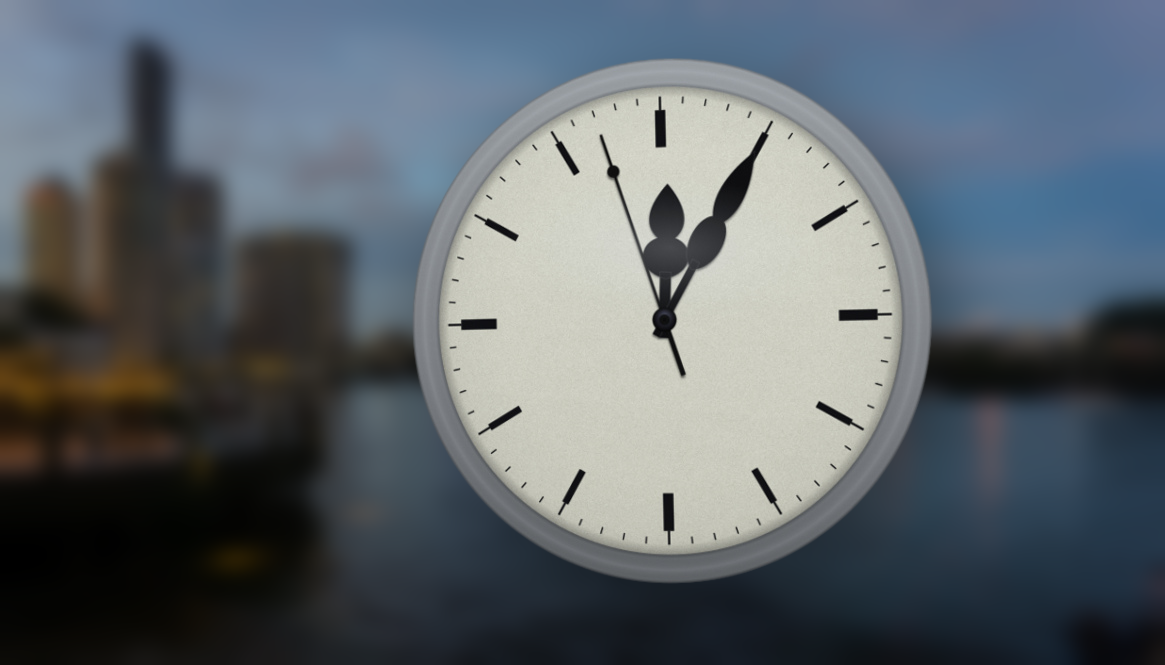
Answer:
{"hour": 12, "minute": 4, "second": 57}
